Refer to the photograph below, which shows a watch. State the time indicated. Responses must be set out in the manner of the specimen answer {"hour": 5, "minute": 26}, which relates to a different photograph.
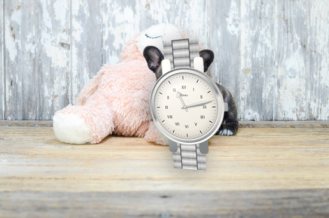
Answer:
{"hour": 11, "minute": 13}
